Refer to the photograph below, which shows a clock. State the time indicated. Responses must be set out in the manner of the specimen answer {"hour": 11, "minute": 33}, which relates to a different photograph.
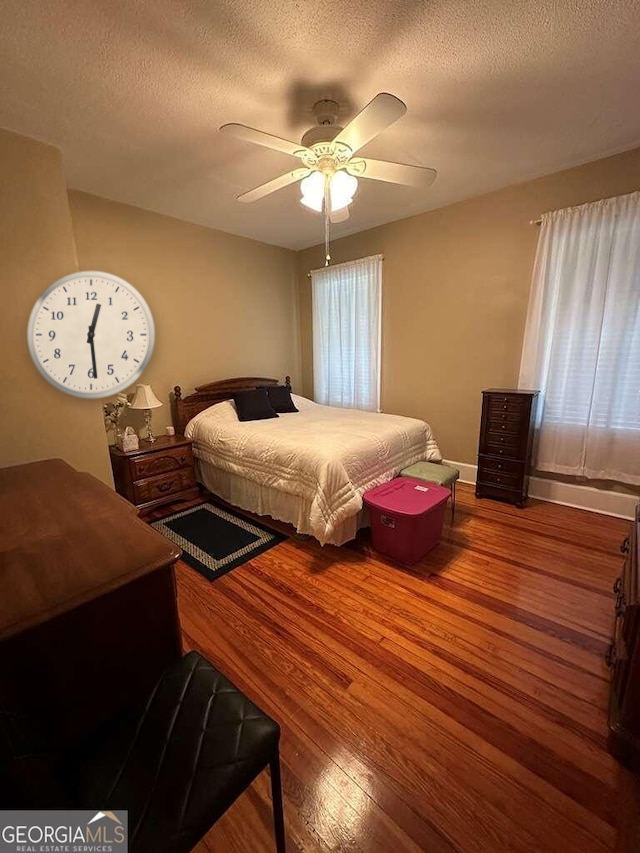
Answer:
{"hour": 12, "minute": 29}
